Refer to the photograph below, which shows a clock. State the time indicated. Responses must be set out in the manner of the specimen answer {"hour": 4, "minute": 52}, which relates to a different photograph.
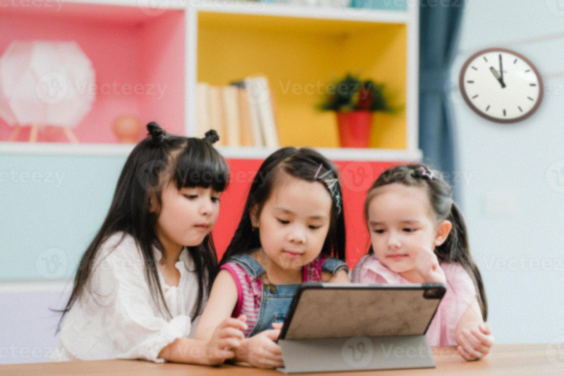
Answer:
{"hour": 11, "minute": 0}
